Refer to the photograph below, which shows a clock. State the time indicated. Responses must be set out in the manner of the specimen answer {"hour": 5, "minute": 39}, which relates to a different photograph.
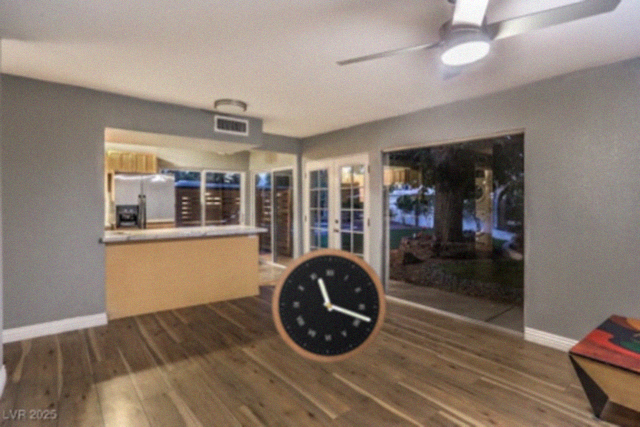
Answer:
{"hour": 11, "minute": 18}
